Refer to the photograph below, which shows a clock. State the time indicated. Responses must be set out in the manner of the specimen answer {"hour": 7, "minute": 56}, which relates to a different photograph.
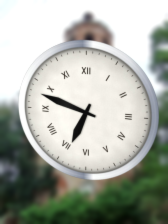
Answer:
{"hour": 6, "minute": 48}
